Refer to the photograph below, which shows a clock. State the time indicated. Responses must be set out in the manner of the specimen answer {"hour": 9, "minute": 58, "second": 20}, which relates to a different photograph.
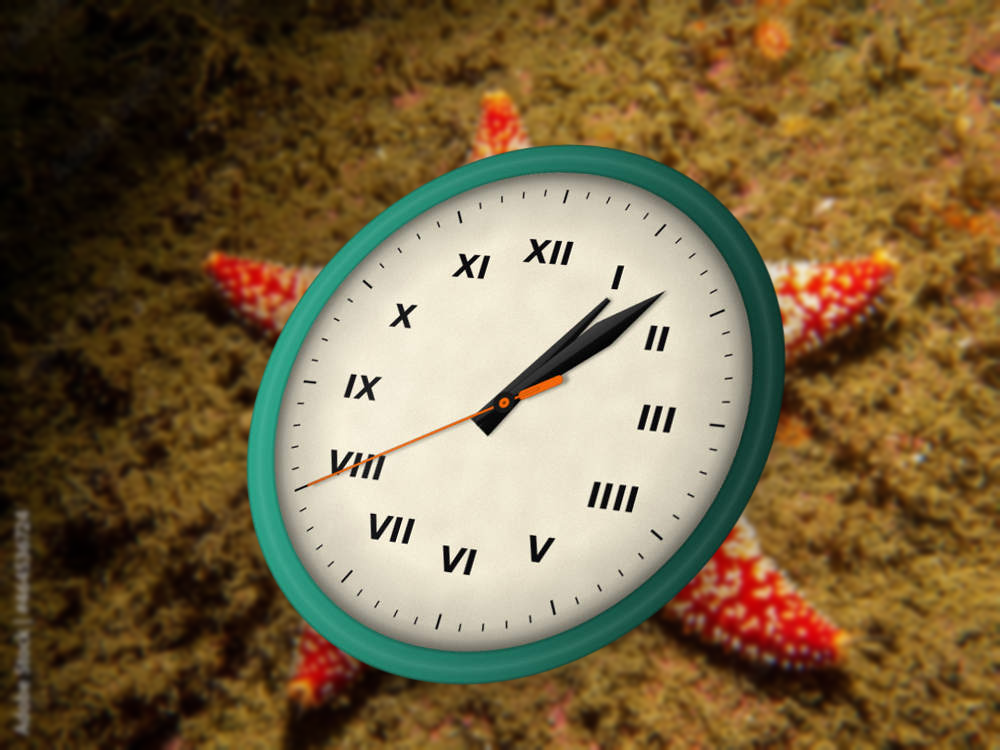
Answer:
{"hour": 1, "minute": 7, "second": 40}
